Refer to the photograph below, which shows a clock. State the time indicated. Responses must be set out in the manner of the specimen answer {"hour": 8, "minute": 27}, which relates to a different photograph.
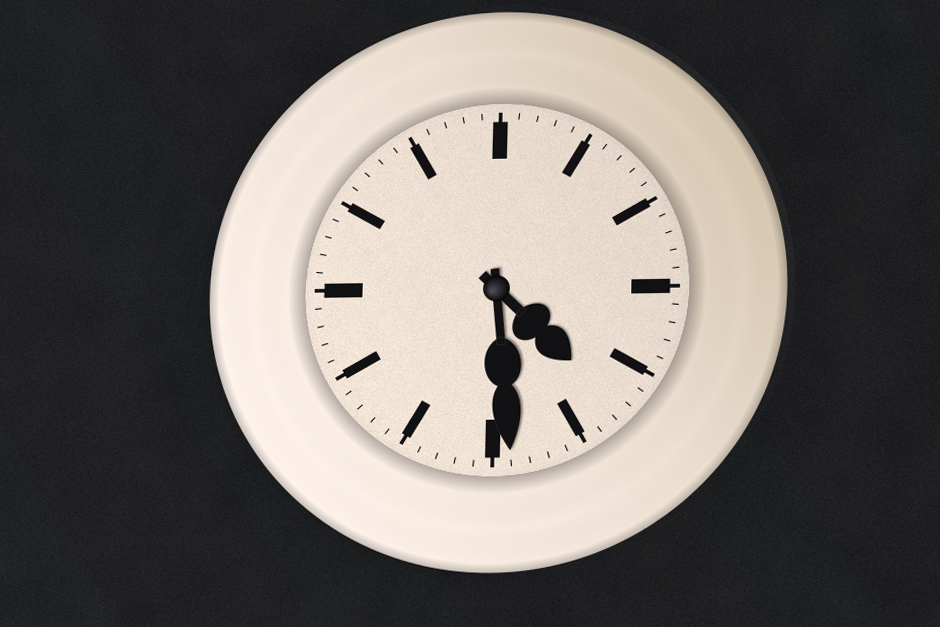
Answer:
{"hour": 4, "minute": 29}
